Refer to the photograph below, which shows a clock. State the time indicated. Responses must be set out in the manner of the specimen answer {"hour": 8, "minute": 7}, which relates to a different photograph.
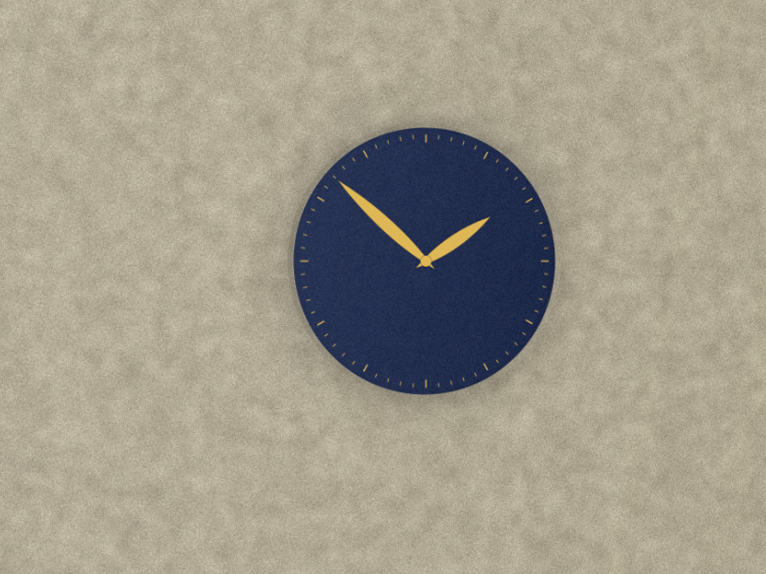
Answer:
{"hour": 1, "minute": 52}
